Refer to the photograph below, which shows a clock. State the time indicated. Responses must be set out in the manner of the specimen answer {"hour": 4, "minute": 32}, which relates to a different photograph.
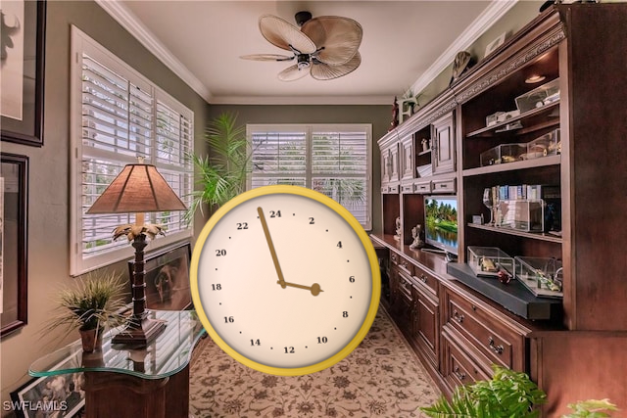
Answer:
{"hour": 6, "minute": 58}
